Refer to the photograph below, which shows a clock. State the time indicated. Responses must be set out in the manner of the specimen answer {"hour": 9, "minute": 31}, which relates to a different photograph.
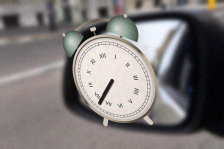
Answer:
{"hour": 7, "minute": 38}
